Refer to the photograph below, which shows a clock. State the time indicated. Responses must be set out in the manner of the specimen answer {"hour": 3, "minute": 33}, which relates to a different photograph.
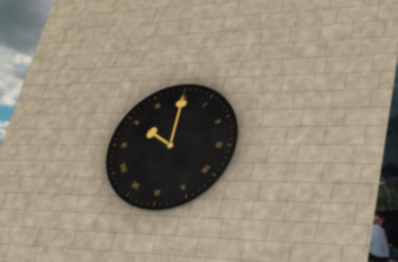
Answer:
{"hour": 10, "minute": 0}
